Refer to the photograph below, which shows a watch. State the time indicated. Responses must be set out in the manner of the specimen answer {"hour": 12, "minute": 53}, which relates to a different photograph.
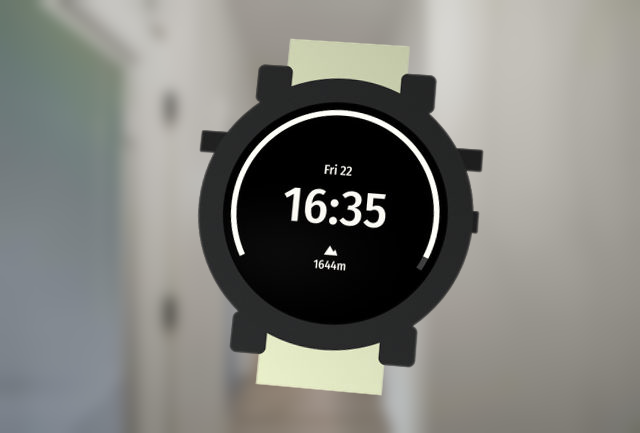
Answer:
{"hour": 16, "minute": 35}
